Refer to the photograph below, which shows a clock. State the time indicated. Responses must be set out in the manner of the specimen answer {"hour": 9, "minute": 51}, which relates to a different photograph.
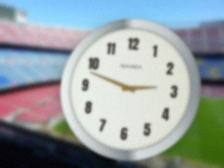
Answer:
{"hour": 2, "minute": 48}
